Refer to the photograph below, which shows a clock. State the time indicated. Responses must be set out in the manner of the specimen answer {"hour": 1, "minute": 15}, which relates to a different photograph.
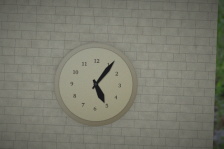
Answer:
{"hour": 5, "minute": 6}
